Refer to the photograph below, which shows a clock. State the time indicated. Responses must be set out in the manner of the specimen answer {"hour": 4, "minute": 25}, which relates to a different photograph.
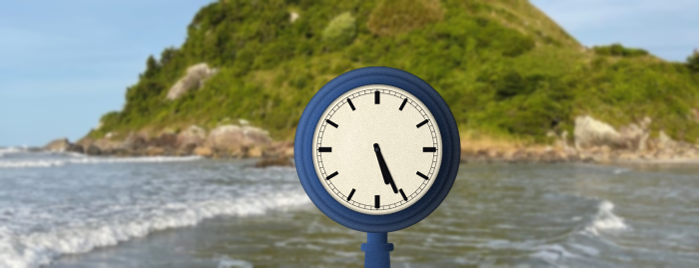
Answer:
{"hour": 5, "minute": 26}
